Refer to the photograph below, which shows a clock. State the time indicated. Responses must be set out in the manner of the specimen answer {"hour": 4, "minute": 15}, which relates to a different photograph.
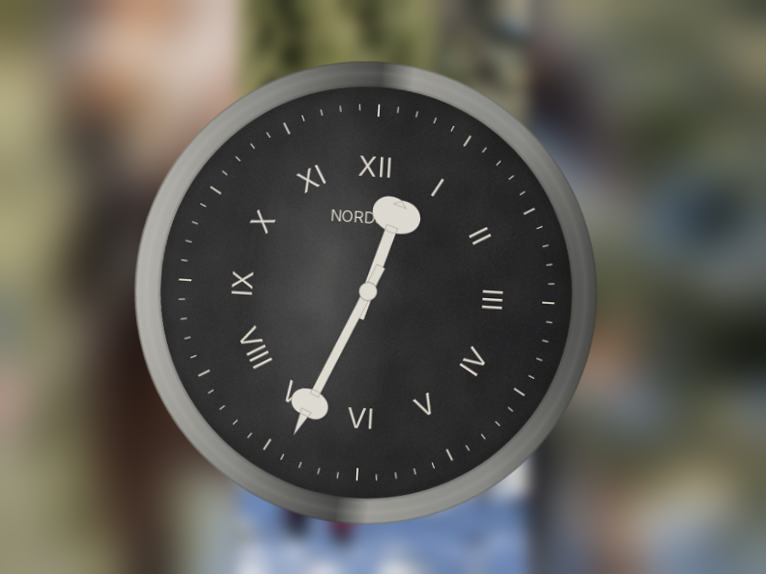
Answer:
{"hour": 12, "minute": 34}
